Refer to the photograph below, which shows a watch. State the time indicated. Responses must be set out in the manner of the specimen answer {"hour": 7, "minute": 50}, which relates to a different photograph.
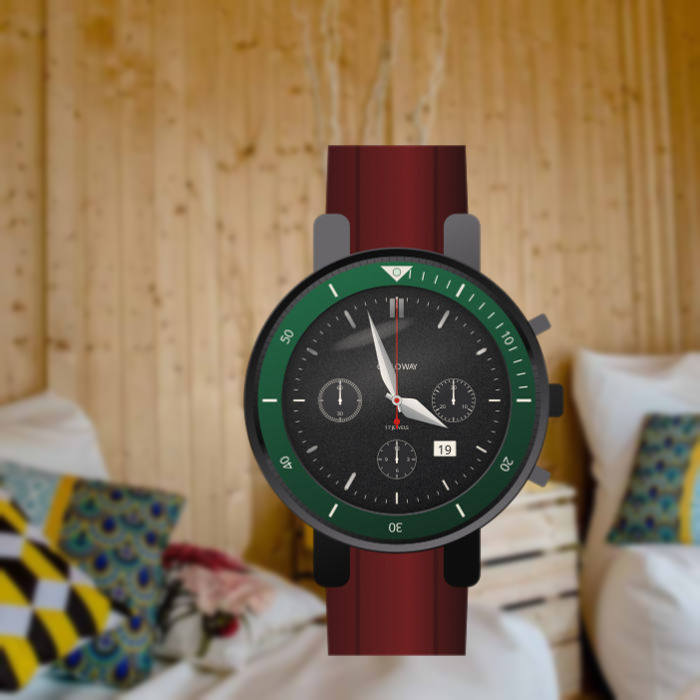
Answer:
{"hour": 3, "minute": 57}
